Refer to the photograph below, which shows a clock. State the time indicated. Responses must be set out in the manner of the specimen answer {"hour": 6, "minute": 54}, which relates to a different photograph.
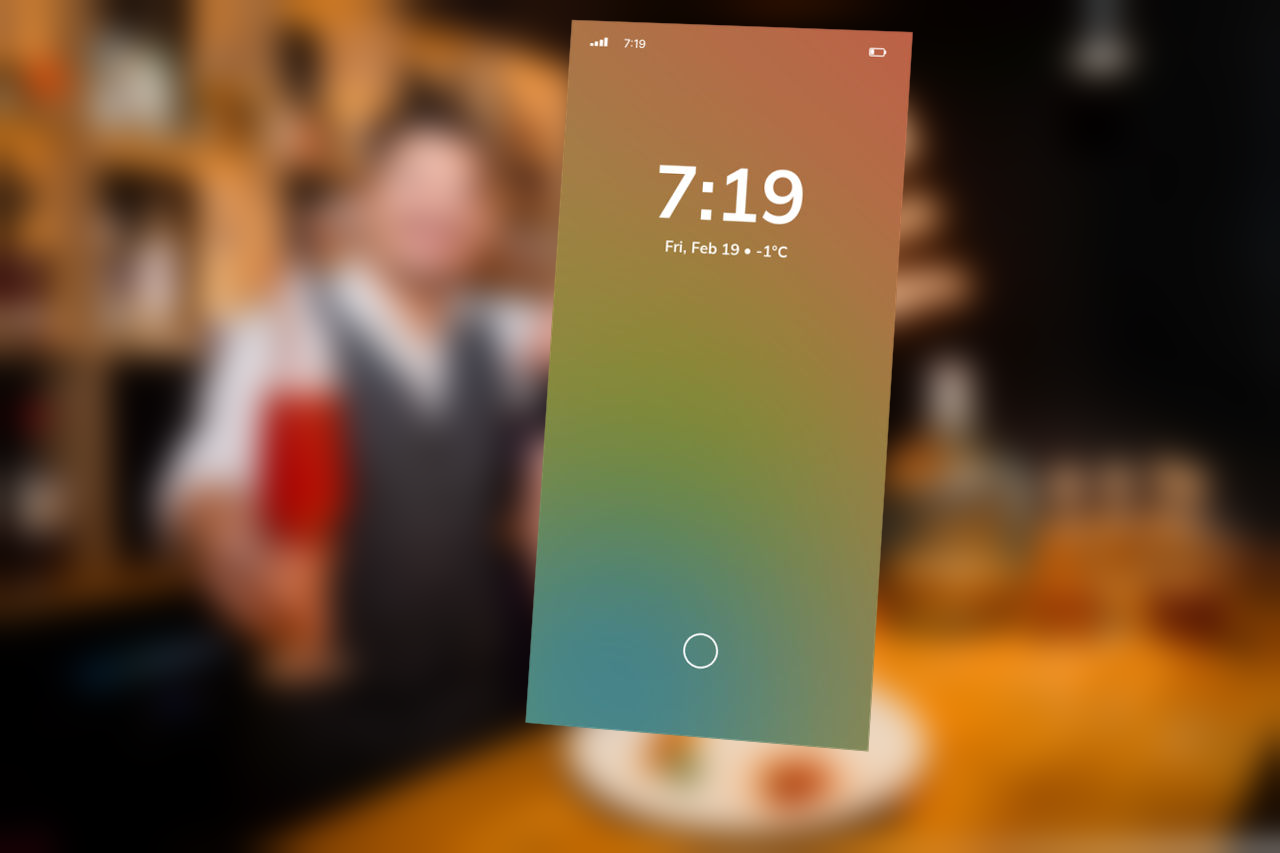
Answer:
{"hour": 7, "minute": 19}
